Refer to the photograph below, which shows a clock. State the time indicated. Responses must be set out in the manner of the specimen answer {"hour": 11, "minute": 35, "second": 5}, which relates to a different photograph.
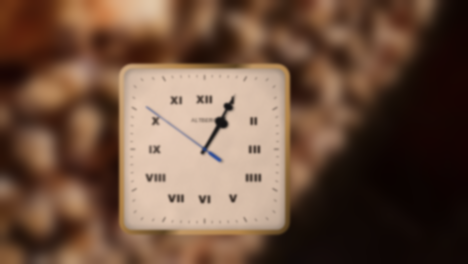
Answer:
{"hour": 1, "minute": 4, "second": 51}
